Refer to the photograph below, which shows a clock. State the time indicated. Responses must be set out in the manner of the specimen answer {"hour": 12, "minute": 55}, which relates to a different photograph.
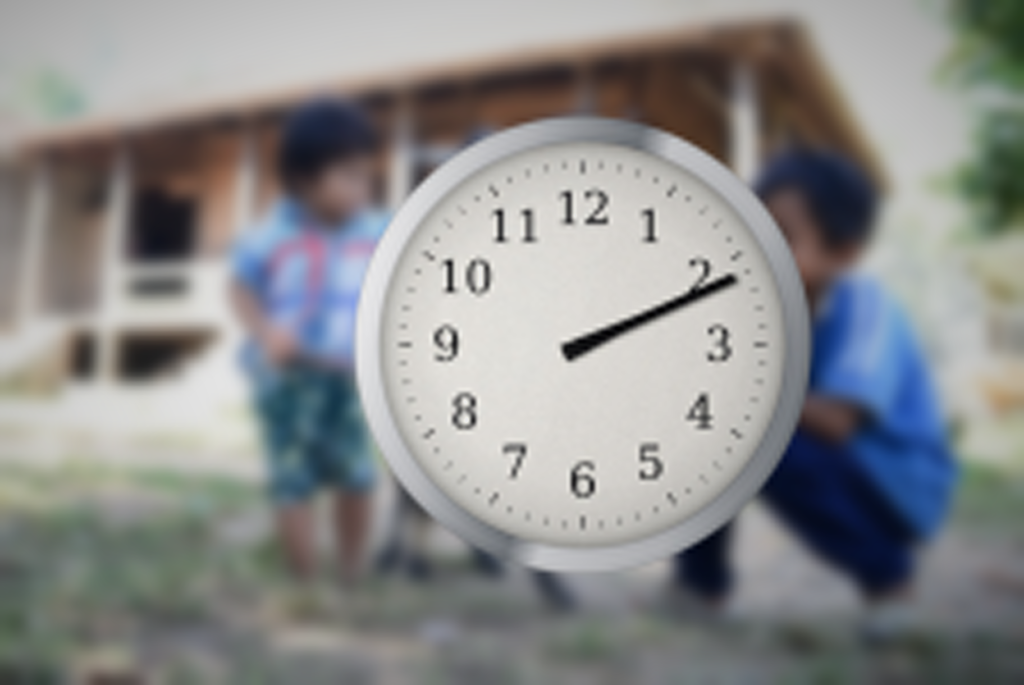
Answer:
{"hour": 2, "minute": 11}
